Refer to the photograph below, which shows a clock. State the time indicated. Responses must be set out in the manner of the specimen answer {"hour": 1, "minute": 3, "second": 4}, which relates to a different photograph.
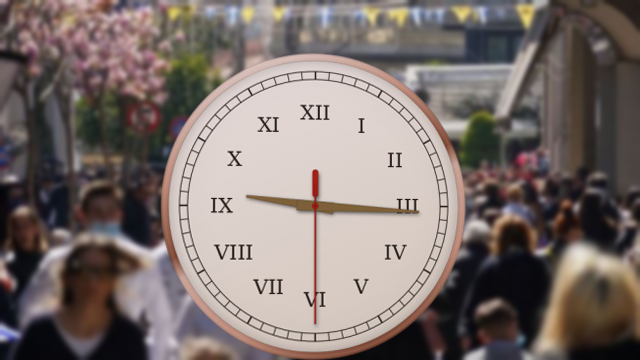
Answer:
{"hour": 9, "minute": 15, "second": 30}
